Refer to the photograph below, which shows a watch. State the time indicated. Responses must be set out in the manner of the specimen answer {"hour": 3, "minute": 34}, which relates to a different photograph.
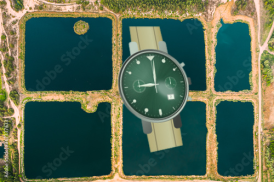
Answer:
{"hour": 9, "minute": 1}
